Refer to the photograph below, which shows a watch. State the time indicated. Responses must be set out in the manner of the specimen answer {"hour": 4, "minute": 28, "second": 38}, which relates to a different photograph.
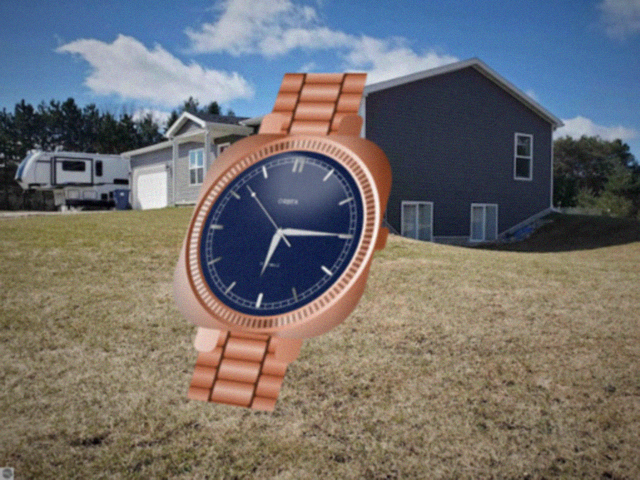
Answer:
{"hour": 6, "minute": 14, "second": 52}
